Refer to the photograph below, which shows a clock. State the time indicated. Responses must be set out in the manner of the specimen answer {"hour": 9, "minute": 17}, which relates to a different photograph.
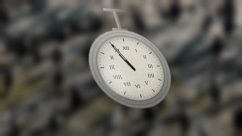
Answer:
{"hour": 10, "minute": 55}
